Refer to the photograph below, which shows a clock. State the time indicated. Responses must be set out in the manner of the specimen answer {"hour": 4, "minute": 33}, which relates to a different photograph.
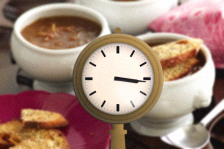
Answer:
{"hour": 3, "minute": 16}
